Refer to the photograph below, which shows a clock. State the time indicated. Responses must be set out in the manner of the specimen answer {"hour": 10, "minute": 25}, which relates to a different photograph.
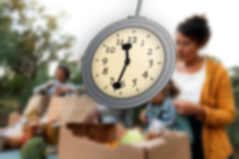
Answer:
{"hour": 11, "minute": 32}
